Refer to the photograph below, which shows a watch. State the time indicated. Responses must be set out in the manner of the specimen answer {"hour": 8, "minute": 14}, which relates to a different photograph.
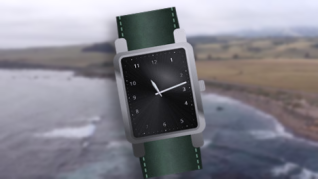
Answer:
{"hour": 11, "minute": 13}
